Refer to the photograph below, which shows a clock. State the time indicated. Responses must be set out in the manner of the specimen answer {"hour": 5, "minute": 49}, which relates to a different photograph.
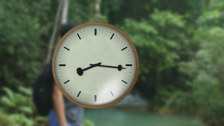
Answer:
{"hour": 8, "minute": 16}
